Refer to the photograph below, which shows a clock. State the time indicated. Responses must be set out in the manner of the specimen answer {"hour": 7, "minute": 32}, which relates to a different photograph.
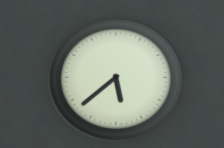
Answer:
{"hour": 5, "minute": 38}
